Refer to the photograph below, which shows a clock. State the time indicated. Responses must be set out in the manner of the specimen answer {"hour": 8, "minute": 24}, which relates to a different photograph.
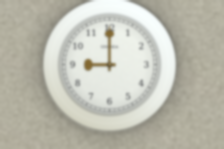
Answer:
{"hour": 9, "minute": 0}
